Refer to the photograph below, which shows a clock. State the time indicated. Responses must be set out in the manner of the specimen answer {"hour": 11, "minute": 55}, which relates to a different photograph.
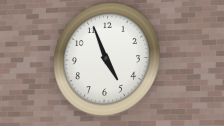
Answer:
{"hour": 4, "minute": 56}
